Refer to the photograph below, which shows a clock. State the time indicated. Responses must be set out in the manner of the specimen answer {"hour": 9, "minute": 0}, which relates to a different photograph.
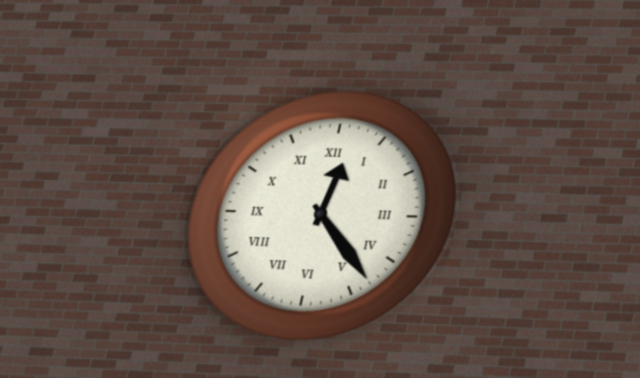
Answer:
{"hour": 12, "minute": 23}
